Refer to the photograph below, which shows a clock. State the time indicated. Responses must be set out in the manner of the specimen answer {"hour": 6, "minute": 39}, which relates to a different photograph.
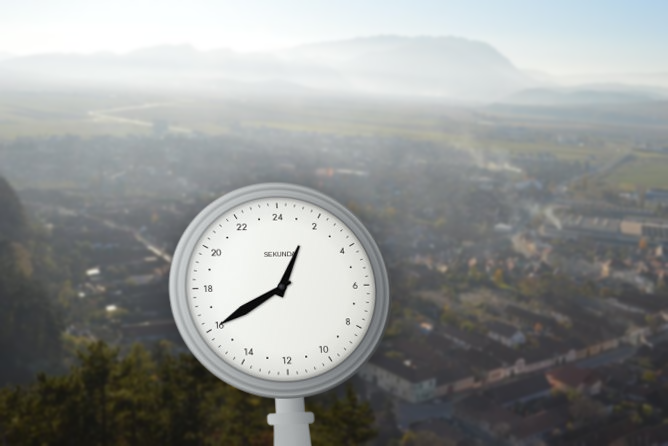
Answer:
{"hour": 1, "minute": 40}
